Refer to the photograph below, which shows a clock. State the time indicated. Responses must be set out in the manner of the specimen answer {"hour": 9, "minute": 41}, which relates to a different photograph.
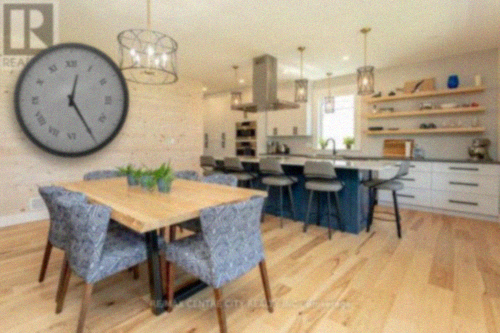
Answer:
{"hour": 12, "minute": 25}
